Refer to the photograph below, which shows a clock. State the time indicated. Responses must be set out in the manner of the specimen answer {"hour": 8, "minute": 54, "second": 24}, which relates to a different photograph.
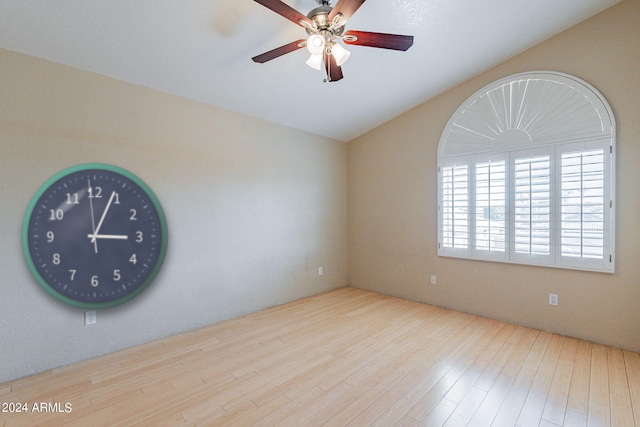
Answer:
{"hour": 3, "minute": 3, "second": 59}
